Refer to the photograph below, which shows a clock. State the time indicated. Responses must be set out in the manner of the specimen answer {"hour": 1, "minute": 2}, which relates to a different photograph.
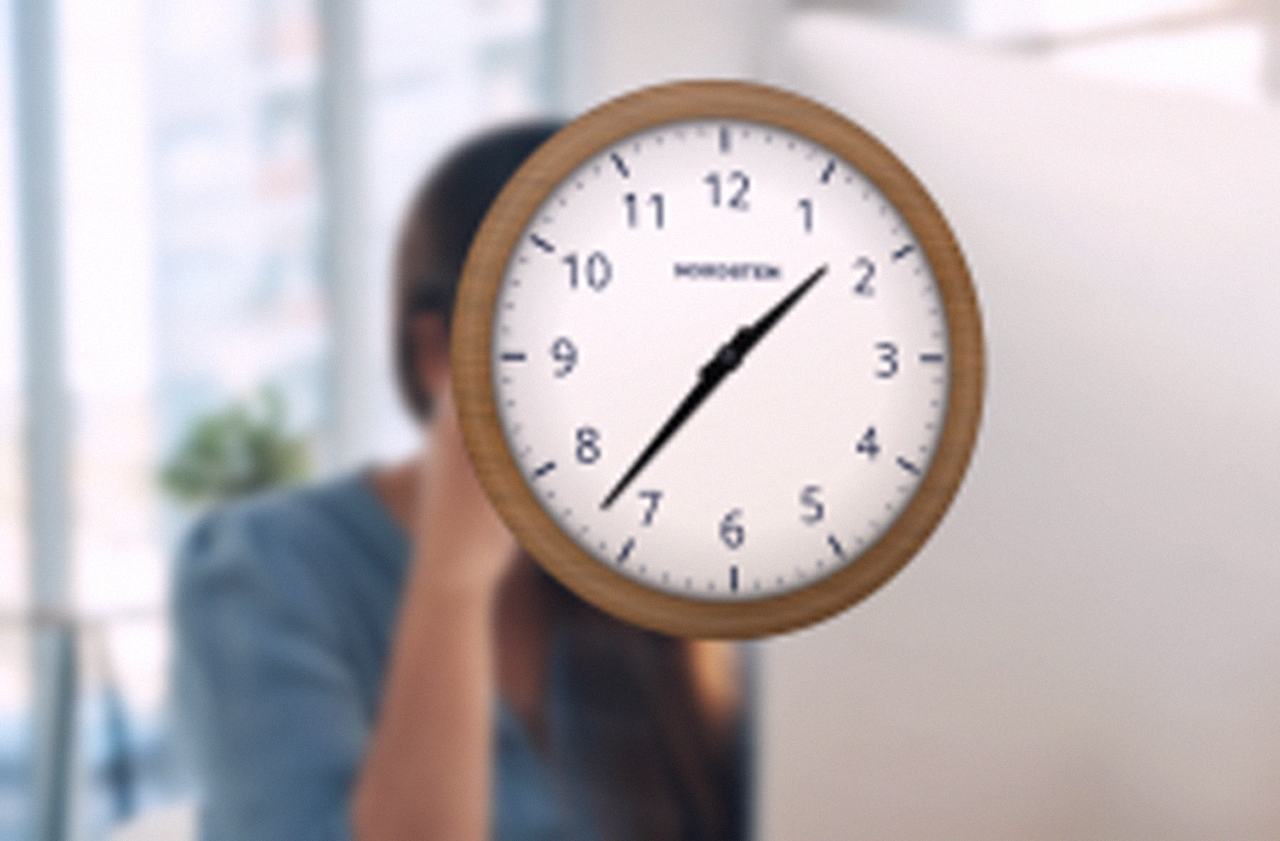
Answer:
{"hour": 1, "minute": 37}
